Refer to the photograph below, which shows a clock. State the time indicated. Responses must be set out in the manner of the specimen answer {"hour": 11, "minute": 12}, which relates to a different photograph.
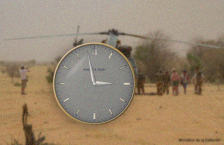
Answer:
{"hour": 2, "minute": 58}
